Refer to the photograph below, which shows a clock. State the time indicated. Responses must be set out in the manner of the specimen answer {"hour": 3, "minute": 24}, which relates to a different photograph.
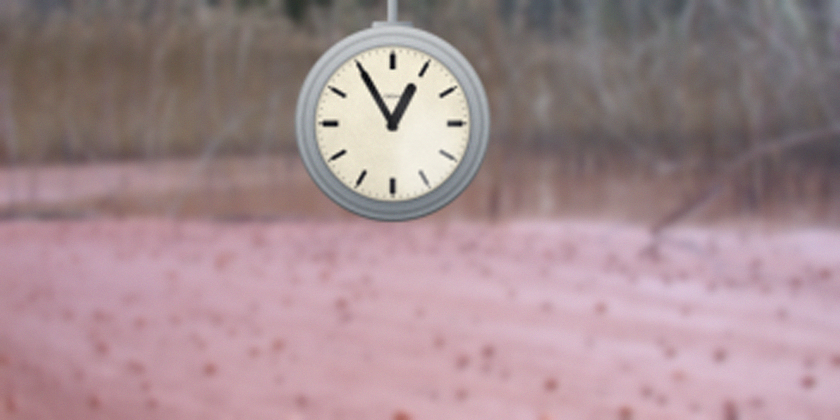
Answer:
{"hour": 12, "minute": 55}
